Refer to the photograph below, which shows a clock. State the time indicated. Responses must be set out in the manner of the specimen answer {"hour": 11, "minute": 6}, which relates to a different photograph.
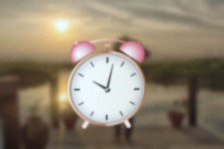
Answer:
{"hour": 10, "minute": 2}
